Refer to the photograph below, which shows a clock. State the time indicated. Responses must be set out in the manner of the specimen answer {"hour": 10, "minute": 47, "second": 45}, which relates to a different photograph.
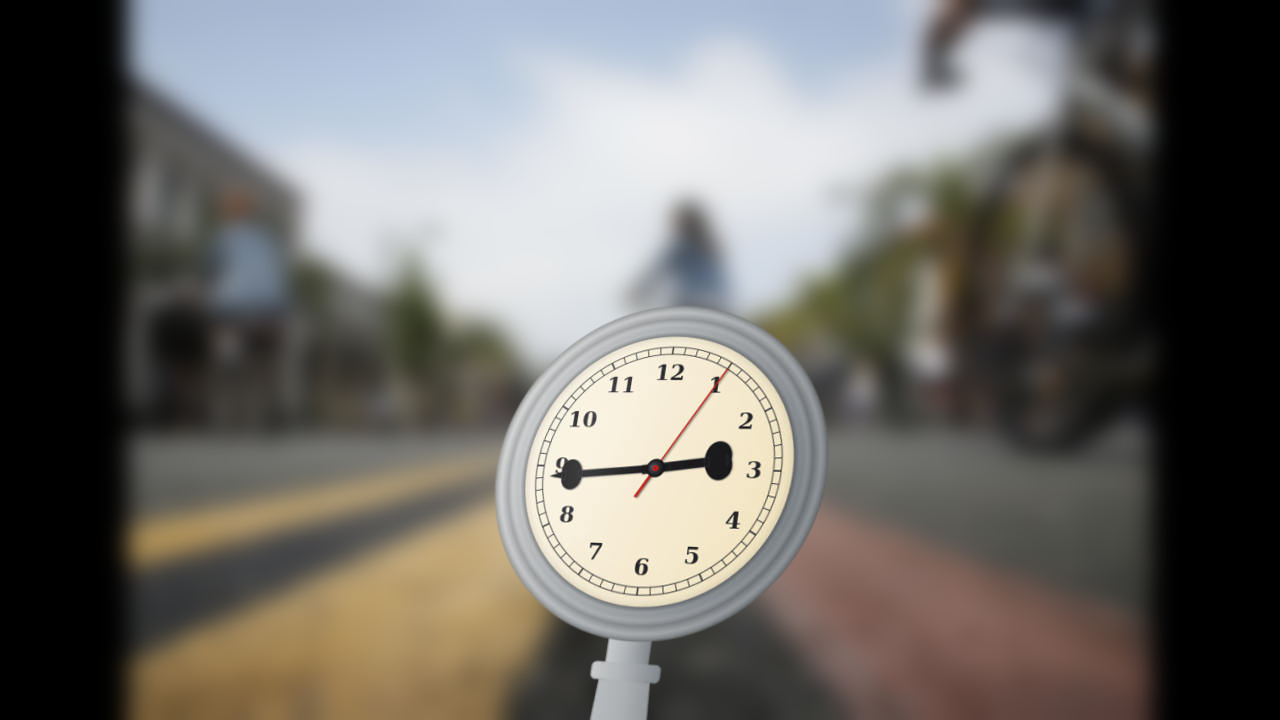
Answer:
{"hour": 2, "minute": 44, "second": 5}
